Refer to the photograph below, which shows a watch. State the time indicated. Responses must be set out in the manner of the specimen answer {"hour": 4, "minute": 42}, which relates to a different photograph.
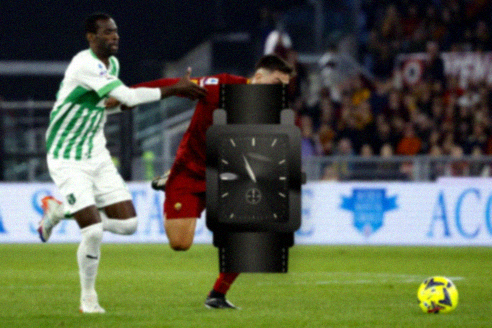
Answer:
{"hour": 10, "minute": 56}
